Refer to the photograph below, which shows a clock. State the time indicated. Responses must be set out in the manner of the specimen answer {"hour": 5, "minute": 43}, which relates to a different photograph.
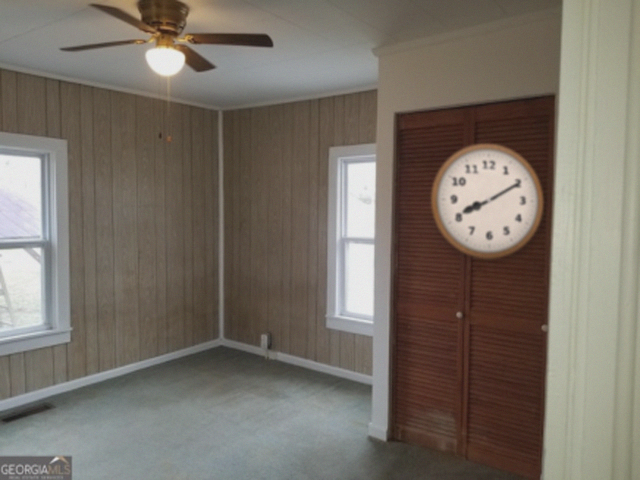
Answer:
{"hour": 8, "minute": 10}
